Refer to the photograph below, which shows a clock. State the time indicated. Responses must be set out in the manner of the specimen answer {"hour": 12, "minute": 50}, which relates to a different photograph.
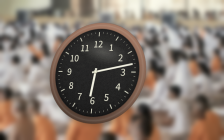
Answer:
{"hour": 6, "minute": 13}
